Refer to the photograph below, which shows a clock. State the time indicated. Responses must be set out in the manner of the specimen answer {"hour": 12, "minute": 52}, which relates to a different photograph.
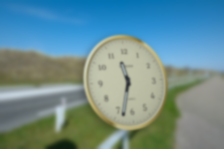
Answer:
{"hour": 11, "minute": 33}
